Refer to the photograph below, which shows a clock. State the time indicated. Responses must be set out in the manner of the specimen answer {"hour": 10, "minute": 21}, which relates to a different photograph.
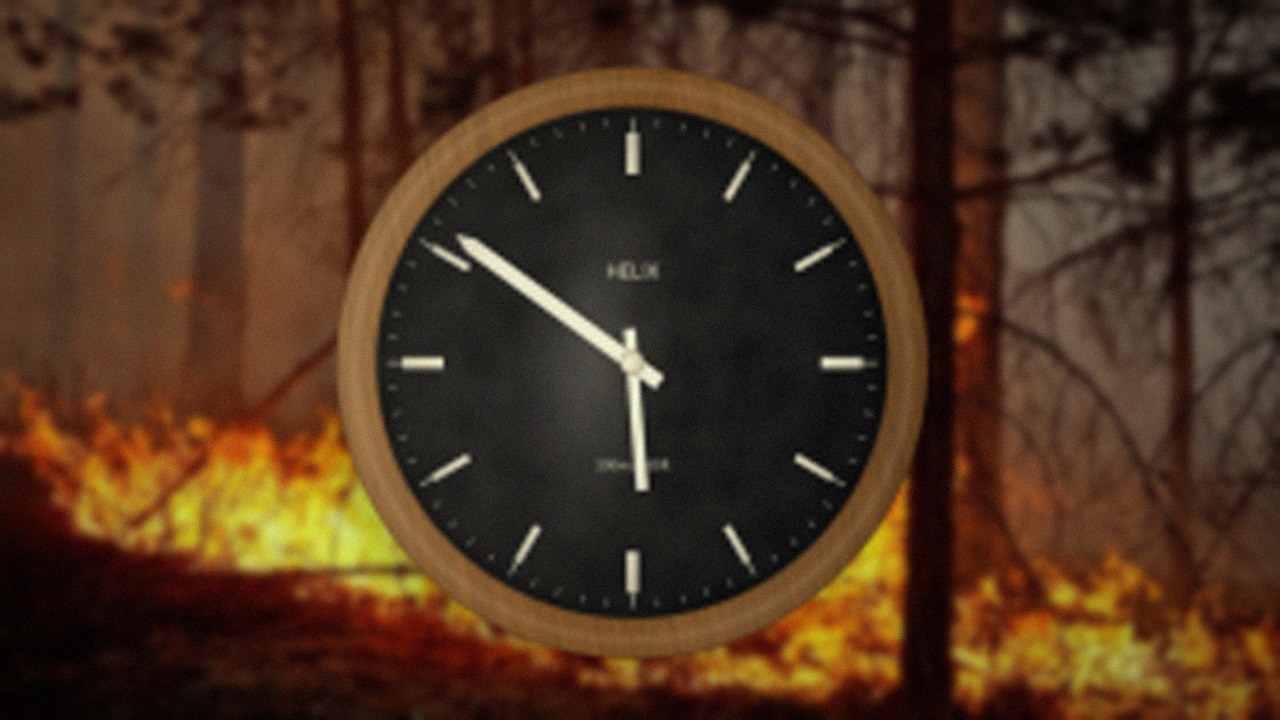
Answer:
{"hour": 5, "minute": 51}
